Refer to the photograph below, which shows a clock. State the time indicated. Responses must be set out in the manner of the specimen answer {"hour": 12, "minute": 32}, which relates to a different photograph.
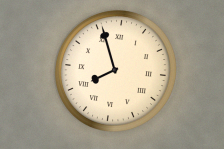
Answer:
{"hour": 7, "minute": 56}
